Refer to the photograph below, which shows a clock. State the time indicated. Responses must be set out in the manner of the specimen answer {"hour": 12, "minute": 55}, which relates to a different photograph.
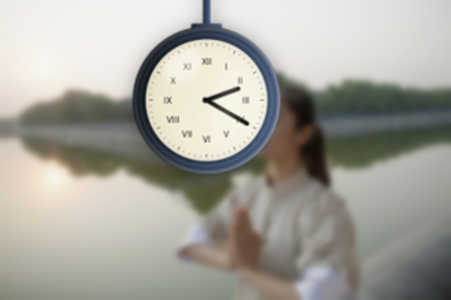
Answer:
{"hour": 2, "minute": 20}
